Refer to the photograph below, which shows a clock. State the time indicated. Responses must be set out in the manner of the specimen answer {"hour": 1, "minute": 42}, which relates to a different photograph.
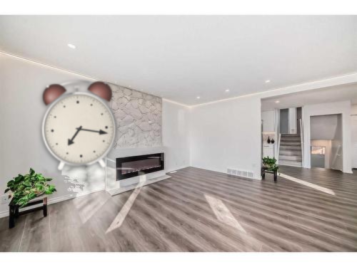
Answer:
{"hour": 7, "minute": 17}
